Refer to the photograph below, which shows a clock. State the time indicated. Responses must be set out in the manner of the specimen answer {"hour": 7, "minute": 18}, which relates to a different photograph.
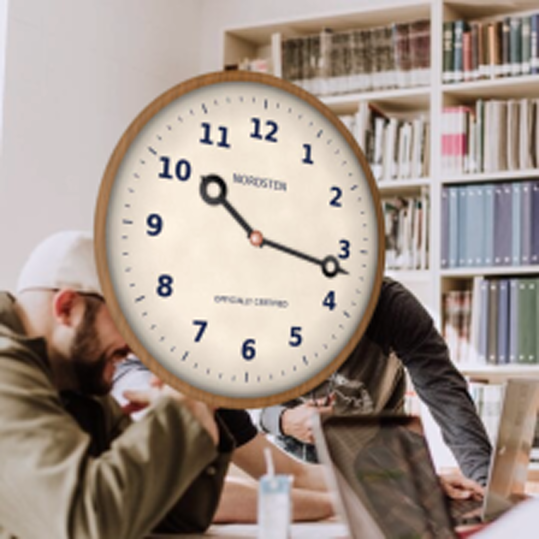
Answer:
{"hour": 10, "minute": 17}
